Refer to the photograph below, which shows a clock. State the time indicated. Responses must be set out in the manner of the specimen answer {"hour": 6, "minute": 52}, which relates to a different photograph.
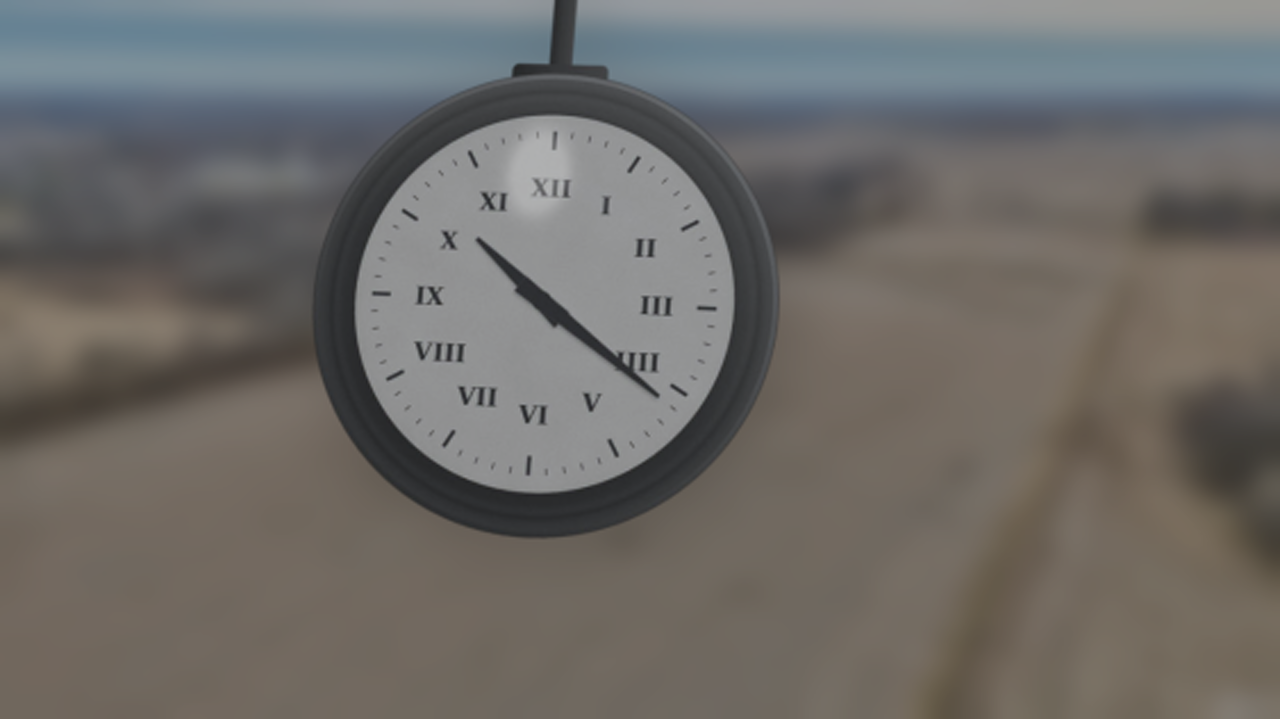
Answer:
{"hour": 10, "minute": 21}
